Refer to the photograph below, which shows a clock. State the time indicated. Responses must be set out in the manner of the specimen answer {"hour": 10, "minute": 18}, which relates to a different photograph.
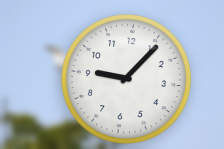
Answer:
{"hour": 9, "minute": 6}
